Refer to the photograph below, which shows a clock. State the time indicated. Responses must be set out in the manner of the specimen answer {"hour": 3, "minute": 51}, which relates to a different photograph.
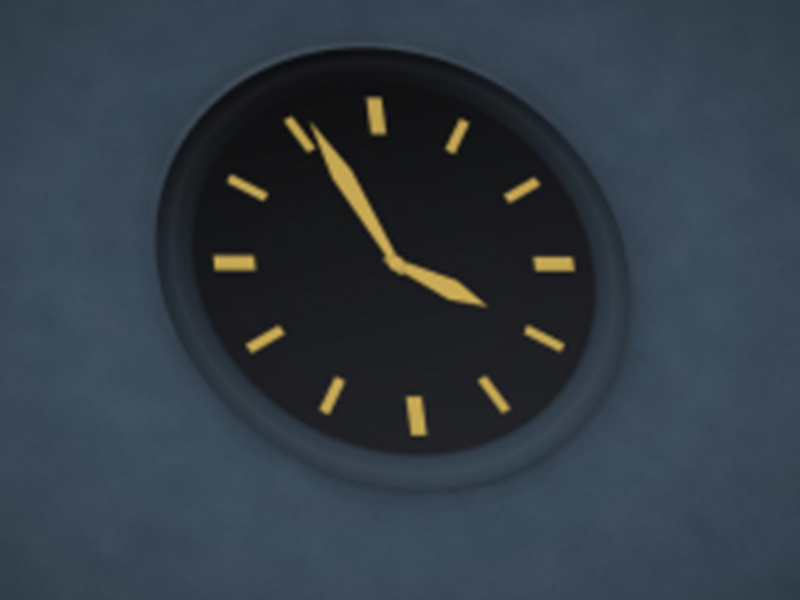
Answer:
{"hour": 3, "minute": 56}
